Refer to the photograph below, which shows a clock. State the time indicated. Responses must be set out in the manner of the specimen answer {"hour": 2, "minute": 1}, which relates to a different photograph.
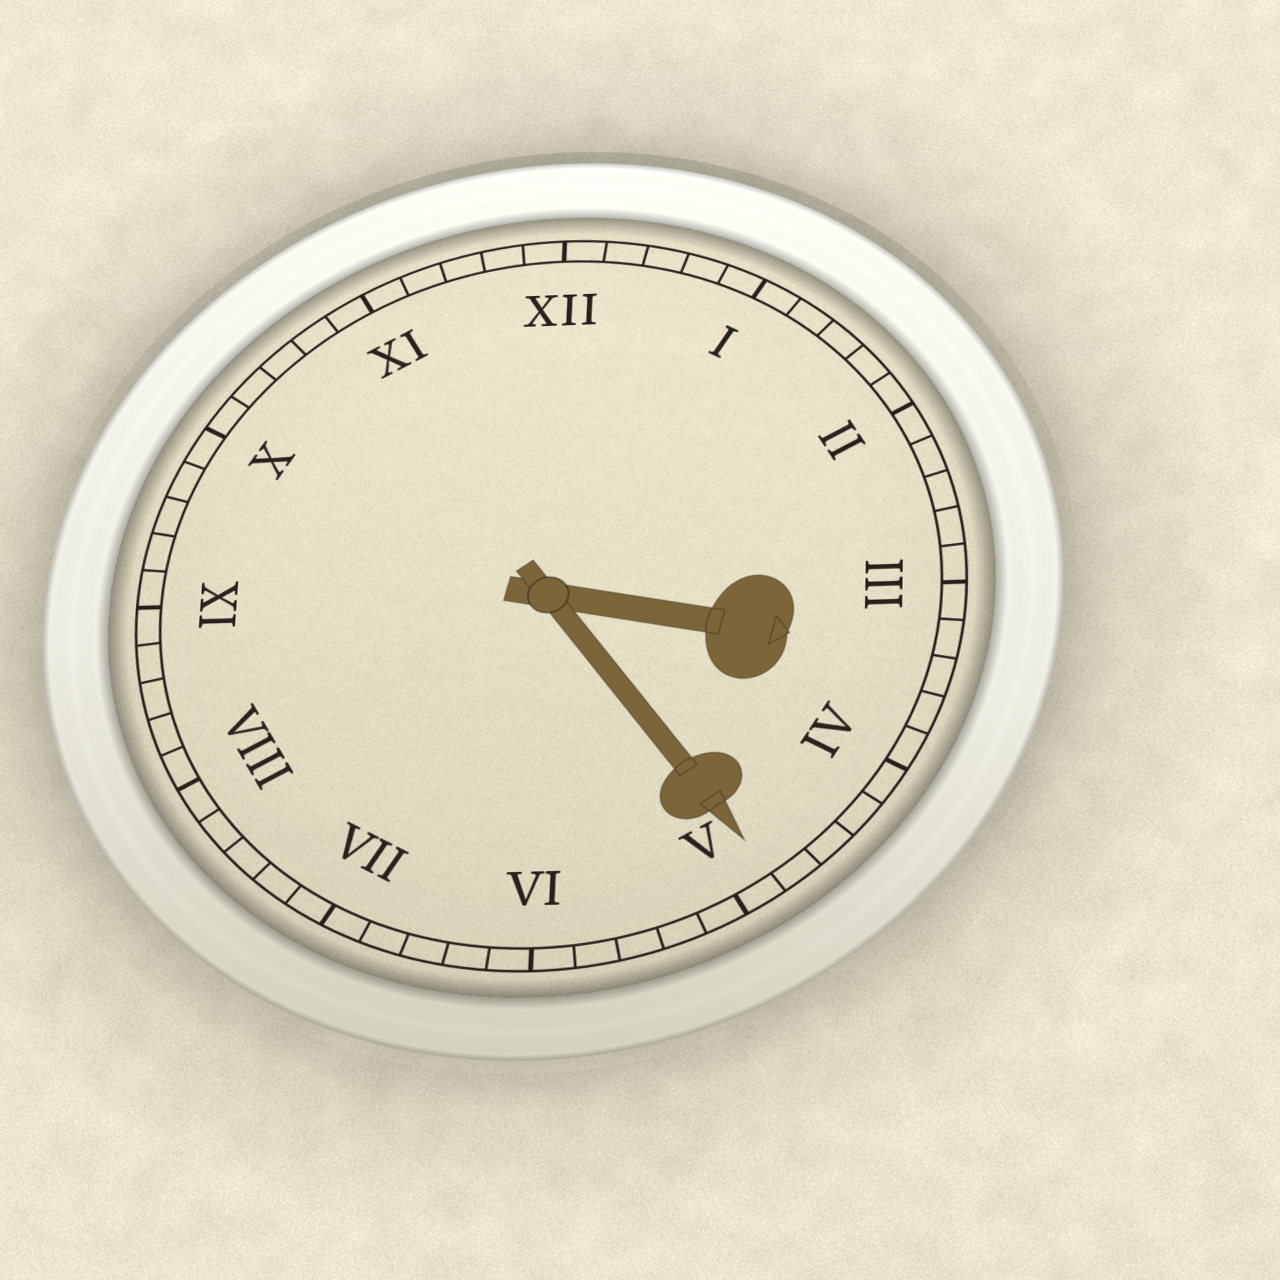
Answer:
{"hour": 3, "minute": 24}
